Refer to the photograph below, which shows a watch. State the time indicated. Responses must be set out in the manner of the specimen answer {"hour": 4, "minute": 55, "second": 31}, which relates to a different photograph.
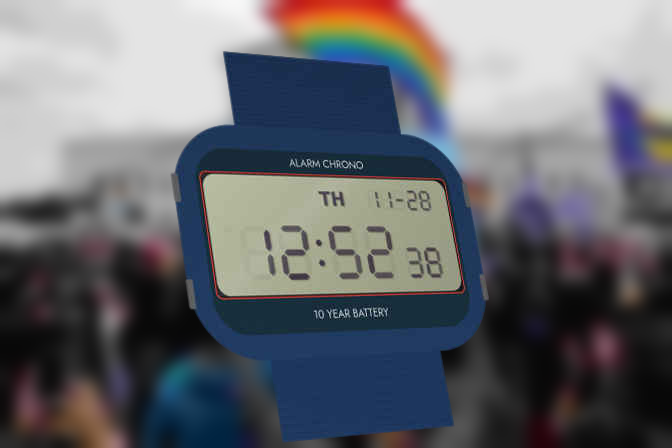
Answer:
{"hour": 12, "minute": 52, "second": 38}
